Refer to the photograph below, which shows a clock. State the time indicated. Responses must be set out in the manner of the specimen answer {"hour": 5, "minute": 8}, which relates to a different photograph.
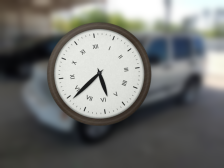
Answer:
{"hour": 5, "minute": 39}
